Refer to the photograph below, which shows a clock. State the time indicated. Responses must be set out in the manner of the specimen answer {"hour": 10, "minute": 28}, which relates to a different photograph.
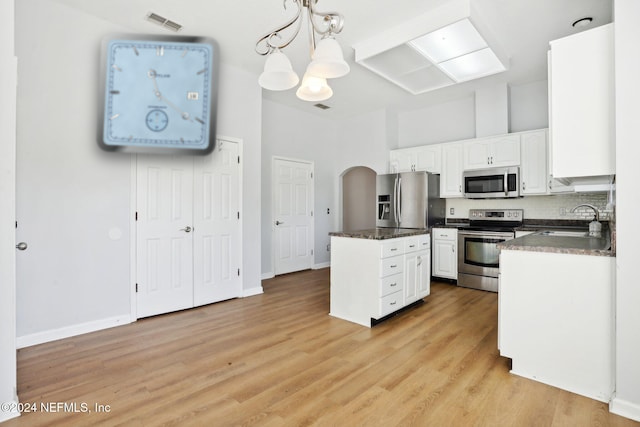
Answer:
{"hour": 11, "minute": 21}
